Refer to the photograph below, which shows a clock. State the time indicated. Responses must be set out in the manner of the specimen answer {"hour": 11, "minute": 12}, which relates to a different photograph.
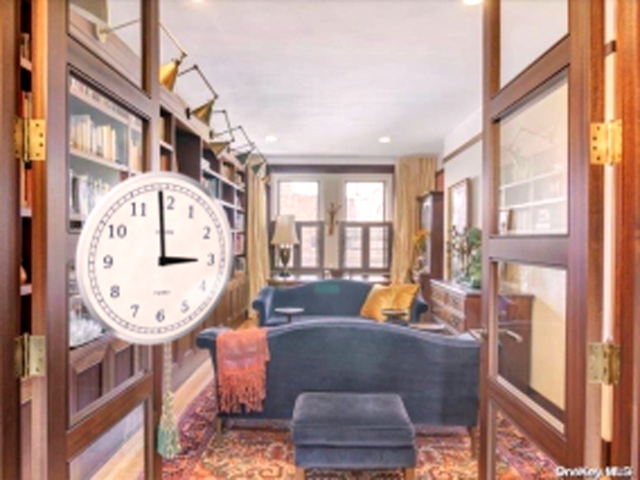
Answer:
{"hour": 2, "minute": 59}
